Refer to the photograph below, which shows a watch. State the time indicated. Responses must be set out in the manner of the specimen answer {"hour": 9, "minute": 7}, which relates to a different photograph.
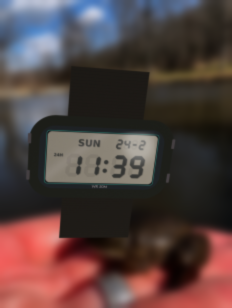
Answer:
{"hour": 11, "minute": 39}
